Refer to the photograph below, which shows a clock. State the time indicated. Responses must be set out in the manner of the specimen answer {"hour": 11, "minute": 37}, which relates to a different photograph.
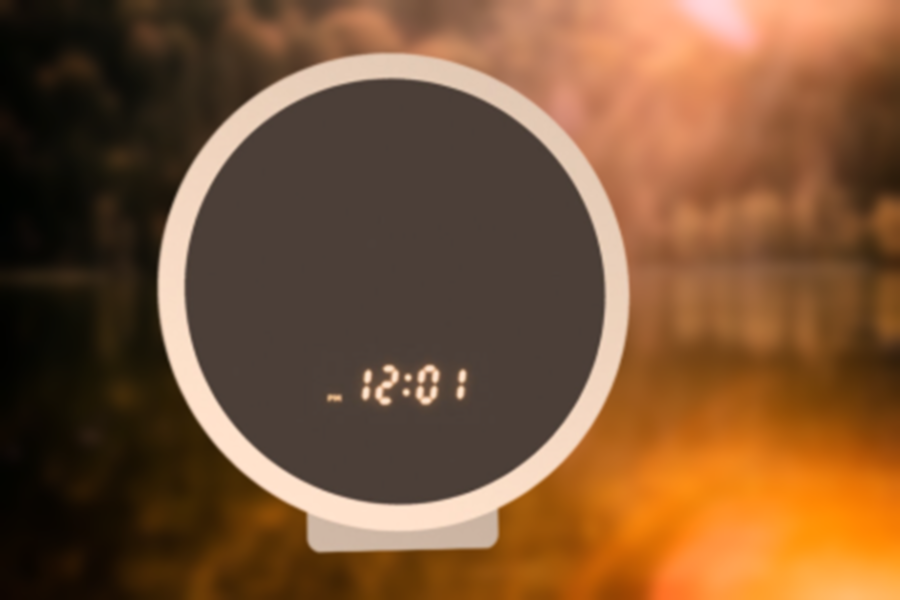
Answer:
{"hour": 12, "minute": 1}
